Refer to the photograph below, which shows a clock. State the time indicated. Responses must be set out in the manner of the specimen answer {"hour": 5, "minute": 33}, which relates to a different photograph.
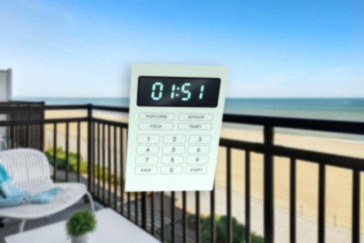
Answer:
{"hour": 1, "minute": 51}
